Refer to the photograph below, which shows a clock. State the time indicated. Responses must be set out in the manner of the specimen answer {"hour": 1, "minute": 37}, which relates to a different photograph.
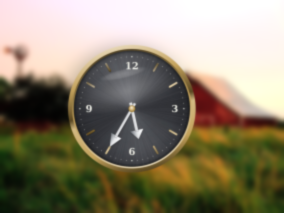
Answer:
{"hour": 5, "minute": 35}
